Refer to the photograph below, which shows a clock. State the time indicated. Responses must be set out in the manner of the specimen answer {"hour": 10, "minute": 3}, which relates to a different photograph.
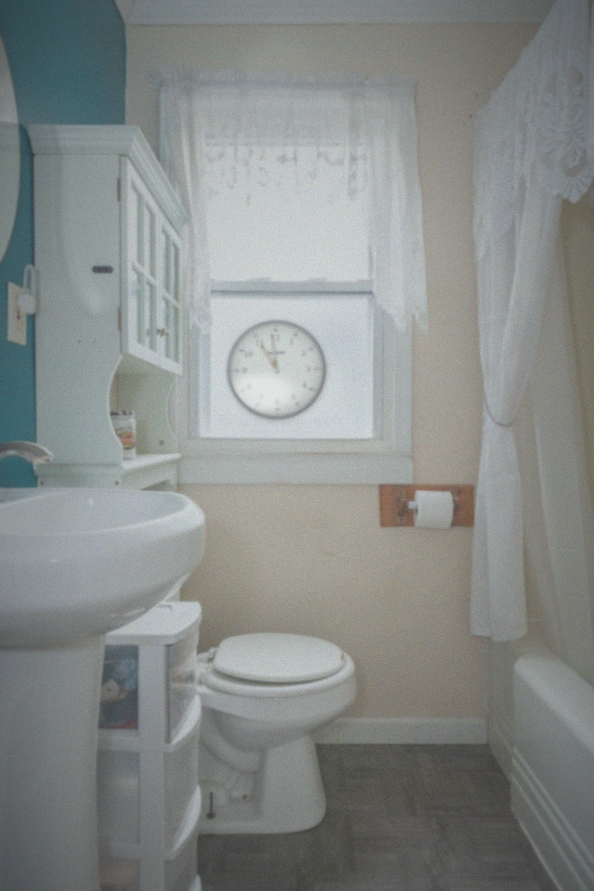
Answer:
{"hour": 10, "minute": 59}
